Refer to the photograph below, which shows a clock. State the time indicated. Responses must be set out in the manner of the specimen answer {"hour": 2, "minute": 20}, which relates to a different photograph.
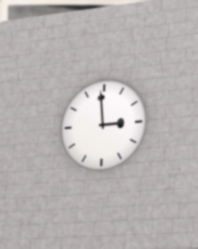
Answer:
{"hour": 2, "minute": 59}
